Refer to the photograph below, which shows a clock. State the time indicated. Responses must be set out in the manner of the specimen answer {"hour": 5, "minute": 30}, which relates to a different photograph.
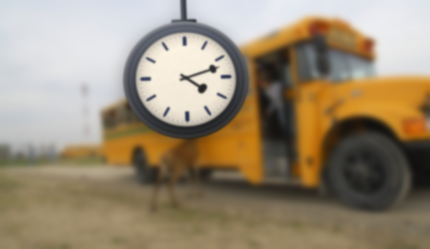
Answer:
{"hour": 4, "minute": 12}
